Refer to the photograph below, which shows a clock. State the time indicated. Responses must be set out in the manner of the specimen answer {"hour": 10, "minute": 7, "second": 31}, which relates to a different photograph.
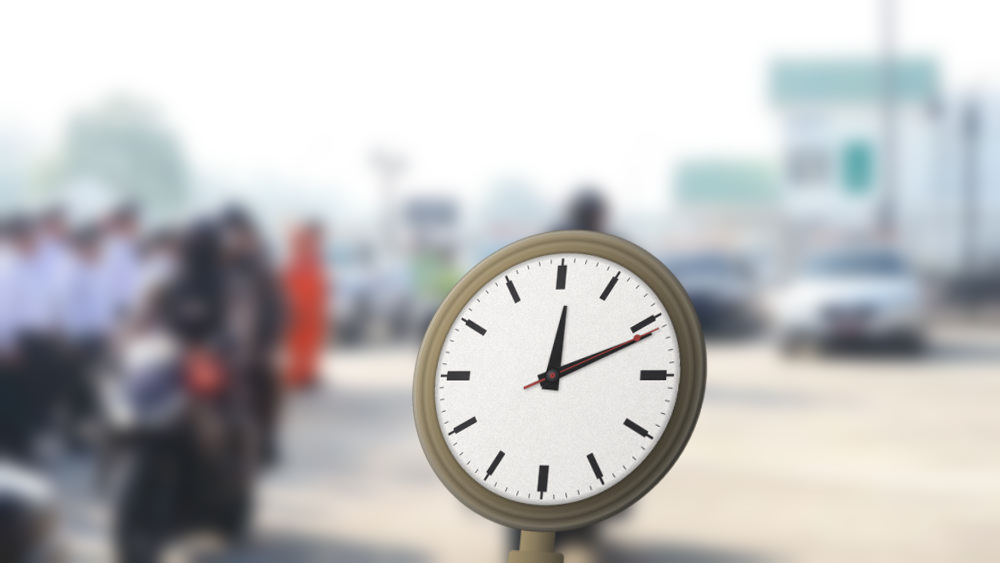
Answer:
{"hour": 12, "minute": 11, "second": 11}
